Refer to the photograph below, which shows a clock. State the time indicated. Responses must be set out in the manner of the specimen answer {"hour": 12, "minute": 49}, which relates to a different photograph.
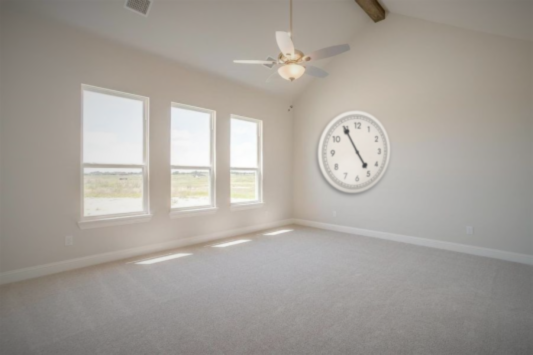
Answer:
{"hour": 4, "minute": 55}
